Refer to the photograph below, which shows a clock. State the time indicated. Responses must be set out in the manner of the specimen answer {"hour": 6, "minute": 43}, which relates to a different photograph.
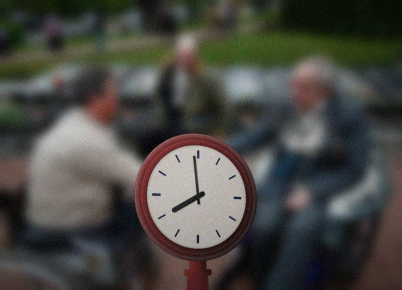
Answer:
{"hour": 7, "minute": 59}
